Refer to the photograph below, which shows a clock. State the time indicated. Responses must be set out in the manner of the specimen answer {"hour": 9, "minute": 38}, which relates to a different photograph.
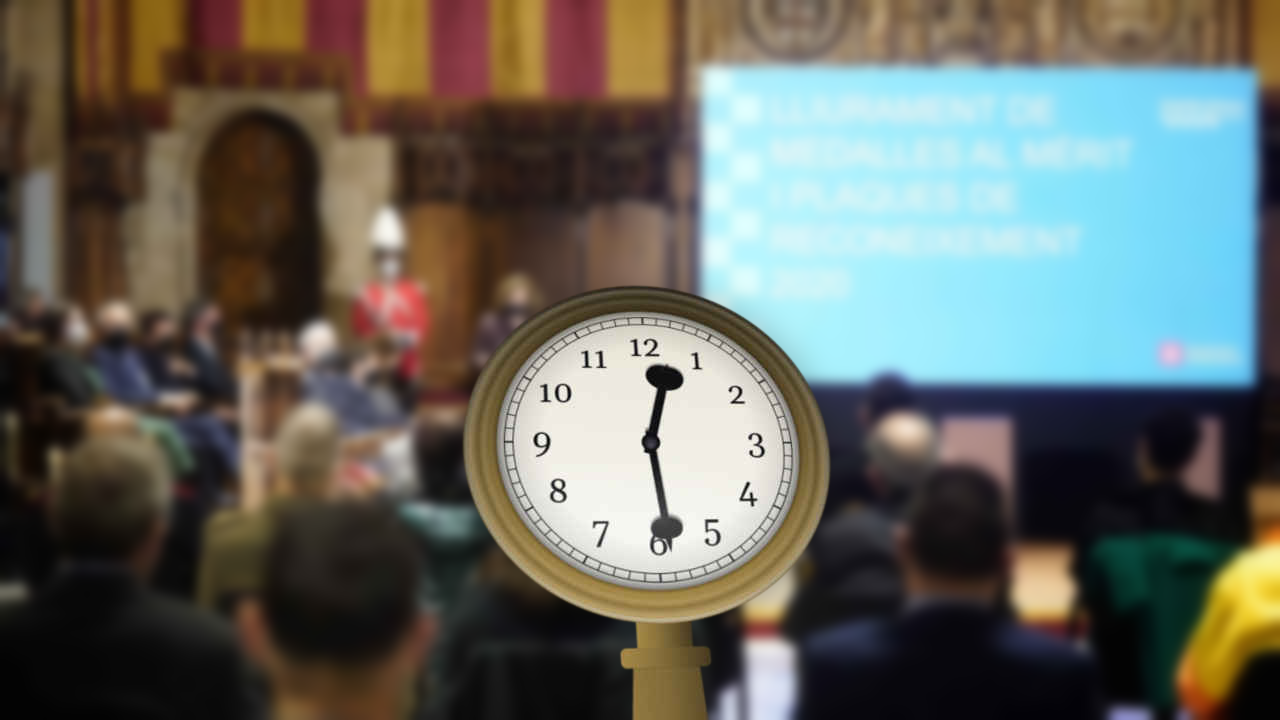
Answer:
{"hour": 12, "minute": 29}
